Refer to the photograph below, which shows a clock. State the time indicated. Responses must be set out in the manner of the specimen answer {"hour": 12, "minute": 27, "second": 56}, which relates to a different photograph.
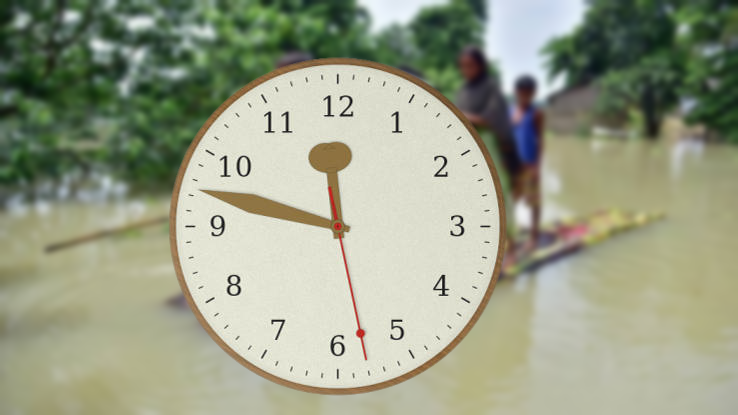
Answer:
{"hour": 11, "minute": 47, "second": 28}
